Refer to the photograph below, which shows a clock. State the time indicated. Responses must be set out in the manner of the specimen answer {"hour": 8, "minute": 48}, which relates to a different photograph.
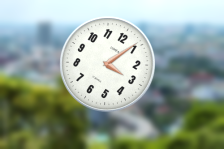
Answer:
{"hour": 3, "minute": 4}
